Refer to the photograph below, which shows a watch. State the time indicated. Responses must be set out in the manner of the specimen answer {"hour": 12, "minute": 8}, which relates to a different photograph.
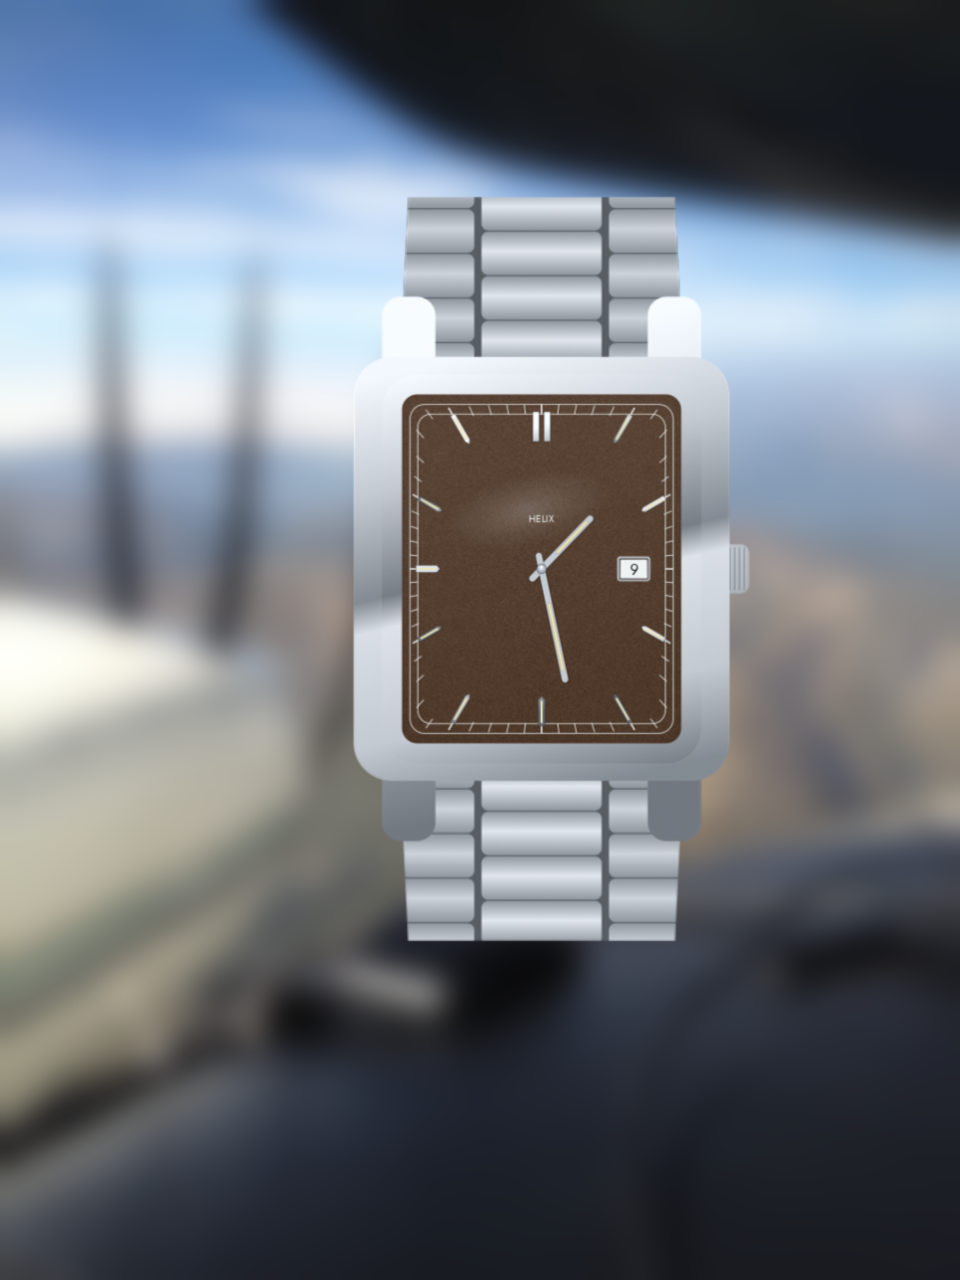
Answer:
{"hour": 1, "minute": 28}
